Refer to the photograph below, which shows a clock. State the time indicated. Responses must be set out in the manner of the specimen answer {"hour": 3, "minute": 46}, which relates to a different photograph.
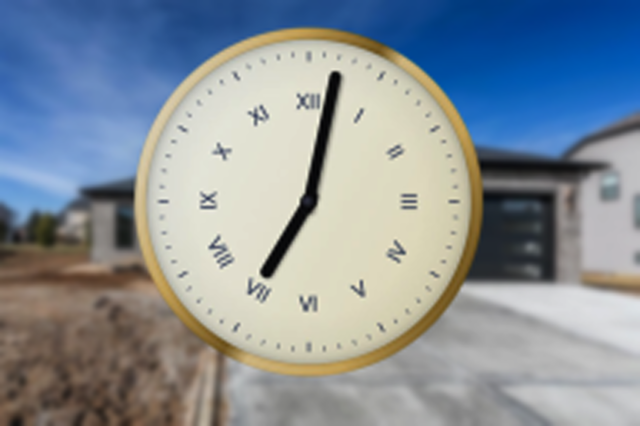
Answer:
{"hour": 7, "minute": 2}
